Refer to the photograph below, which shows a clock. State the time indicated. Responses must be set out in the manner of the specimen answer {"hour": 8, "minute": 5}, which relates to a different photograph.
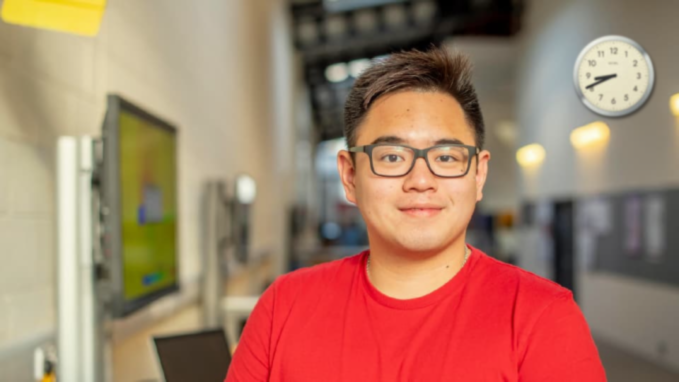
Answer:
{"hour": 8, "minute": 41}
